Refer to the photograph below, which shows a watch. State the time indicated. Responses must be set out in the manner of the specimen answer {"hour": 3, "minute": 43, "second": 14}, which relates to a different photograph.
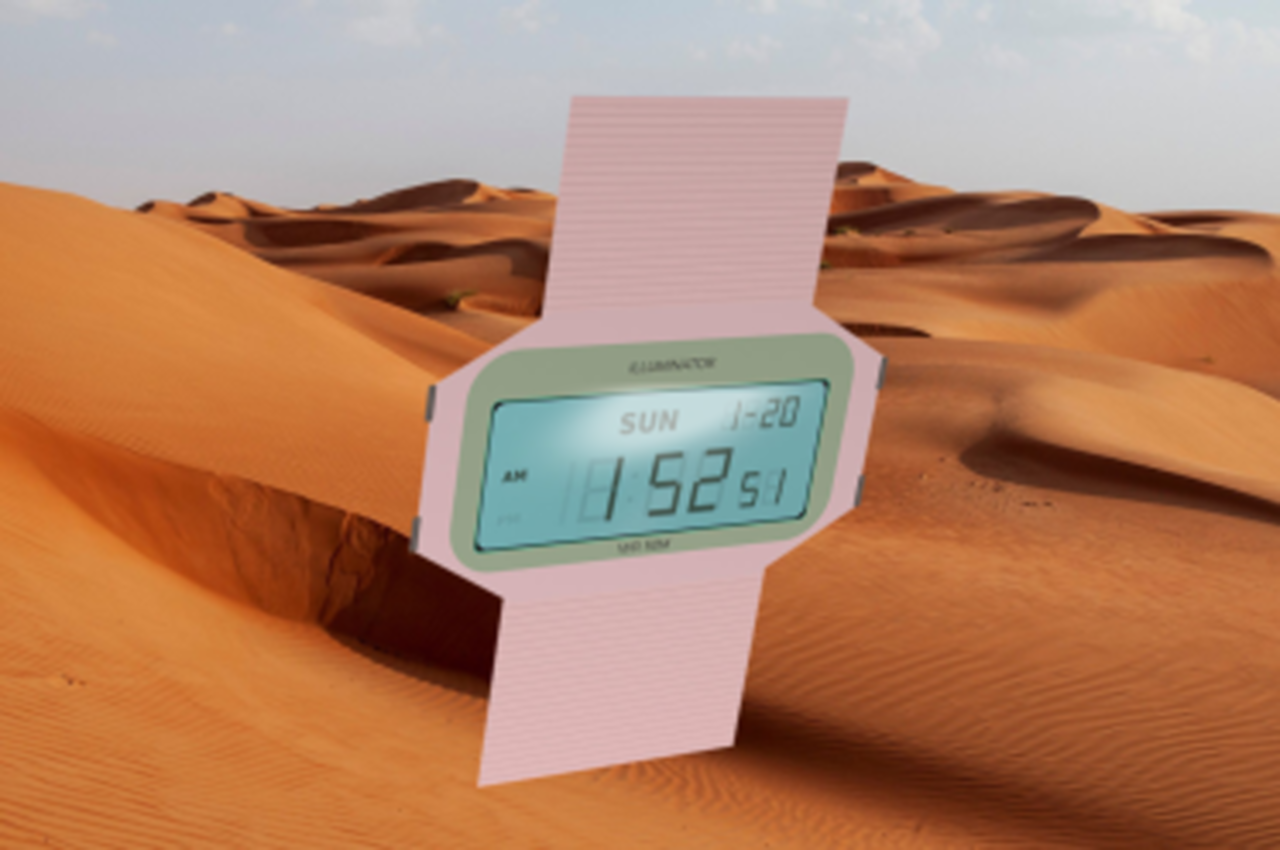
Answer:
{"hour": 1, "minute": 52, "second": 51}
